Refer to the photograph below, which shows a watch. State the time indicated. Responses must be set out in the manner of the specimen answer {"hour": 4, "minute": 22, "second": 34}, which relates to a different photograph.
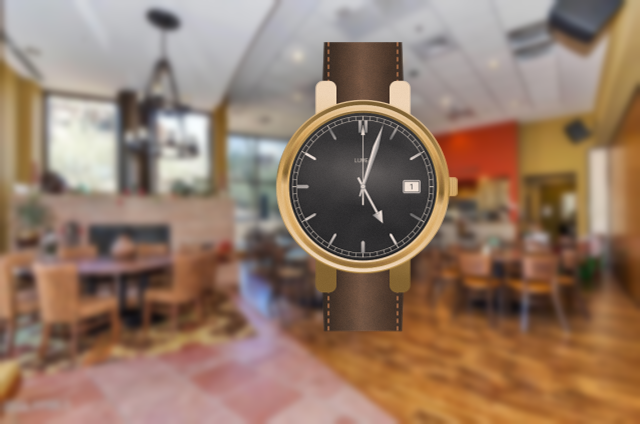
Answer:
{"hour": 5, "minute": 3, "second": 0}
